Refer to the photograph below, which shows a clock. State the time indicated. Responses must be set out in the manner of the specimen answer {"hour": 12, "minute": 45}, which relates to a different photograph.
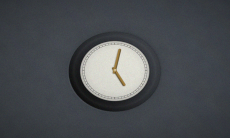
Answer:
{"hour": 5, "minute": 2}
